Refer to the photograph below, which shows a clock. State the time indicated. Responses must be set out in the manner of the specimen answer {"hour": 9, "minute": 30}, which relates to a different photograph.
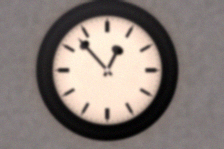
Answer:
{"hour": 12, "minute": 53}
